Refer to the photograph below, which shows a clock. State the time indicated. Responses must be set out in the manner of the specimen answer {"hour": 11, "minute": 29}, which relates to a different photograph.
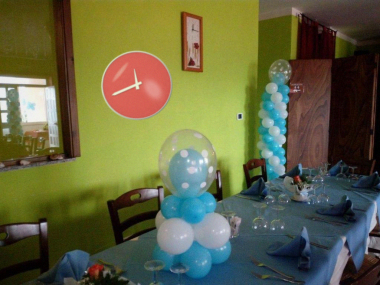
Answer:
{"hour": 11, "minute": 41}
